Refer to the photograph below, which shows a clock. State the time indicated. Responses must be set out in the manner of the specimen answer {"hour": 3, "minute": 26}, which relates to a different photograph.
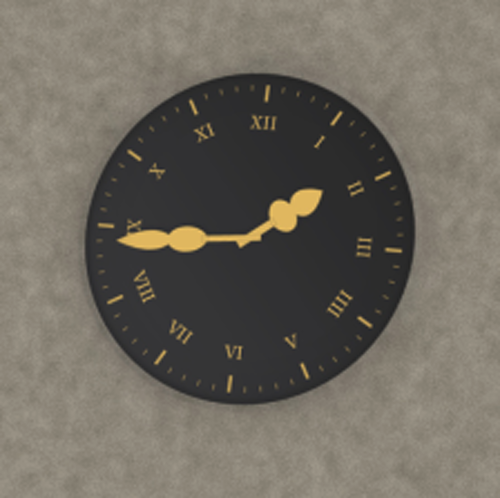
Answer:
{"hour": 1, "minute": 44}
